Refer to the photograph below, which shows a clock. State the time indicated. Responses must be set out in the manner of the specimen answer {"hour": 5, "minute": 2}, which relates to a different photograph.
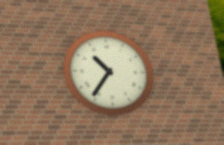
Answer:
{"hour": 10, "minute": 36}
